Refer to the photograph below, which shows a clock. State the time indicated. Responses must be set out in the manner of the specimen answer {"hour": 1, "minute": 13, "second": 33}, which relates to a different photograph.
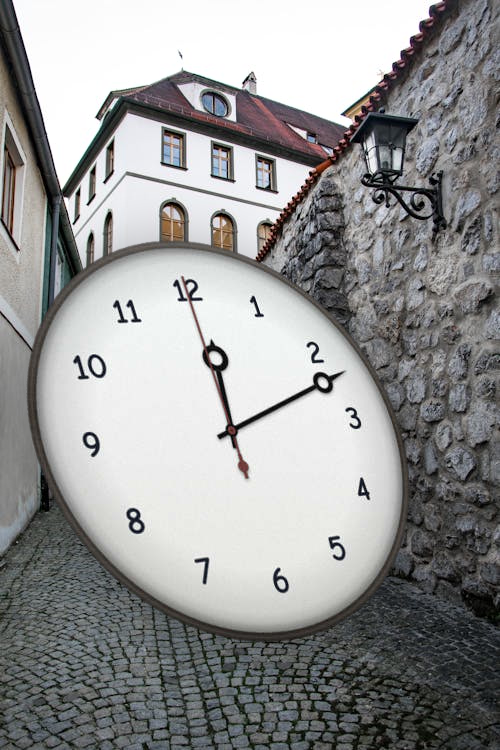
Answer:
{"hour": 12, "minute": 12, "second": 0}
